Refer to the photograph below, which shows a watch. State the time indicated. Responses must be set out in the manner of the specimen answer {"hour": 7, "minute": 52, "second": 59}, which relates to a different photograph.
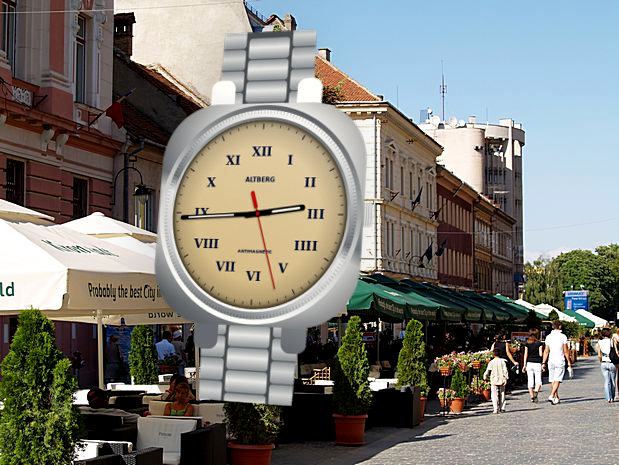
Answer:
{"hour": 2, "minute": 44, "second": 27}
